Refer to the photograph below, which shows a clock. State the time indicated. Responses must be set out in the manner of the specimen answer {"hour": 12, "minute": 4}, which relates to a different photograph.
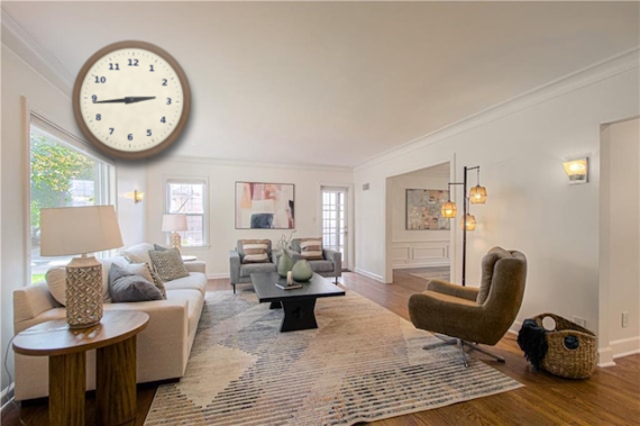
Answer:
{"hour": 2, "minute": 44}
